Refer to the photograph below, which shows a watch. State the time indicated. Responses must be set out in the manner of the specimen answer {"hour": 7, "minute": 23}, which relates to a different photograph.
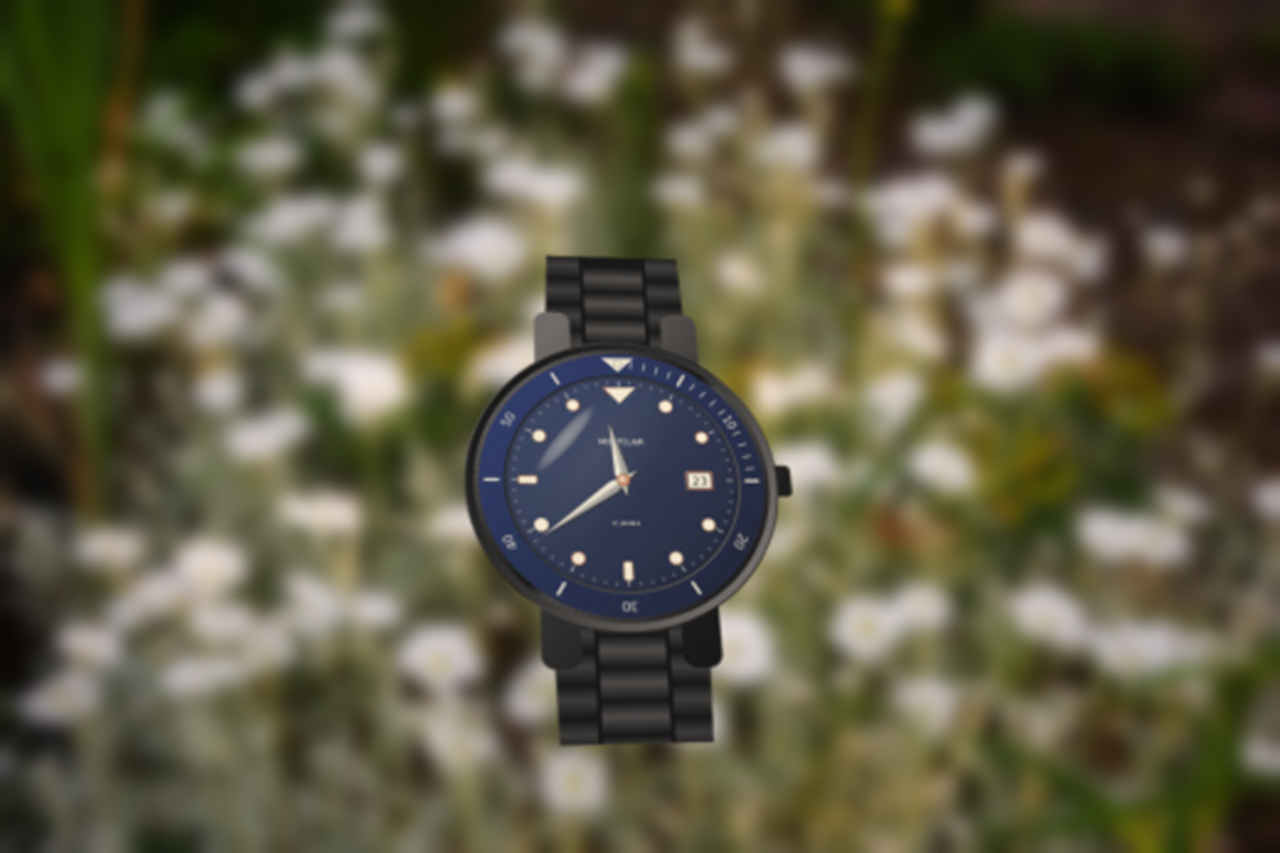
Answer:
{"hour": 11, "minute": 39}
